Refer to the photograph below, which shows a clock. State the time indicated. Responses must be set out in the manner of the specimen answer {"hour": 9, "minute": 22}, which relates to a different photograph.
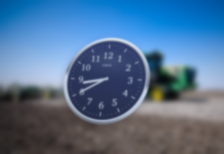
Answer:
{"hour": 8, "minute": 40}
